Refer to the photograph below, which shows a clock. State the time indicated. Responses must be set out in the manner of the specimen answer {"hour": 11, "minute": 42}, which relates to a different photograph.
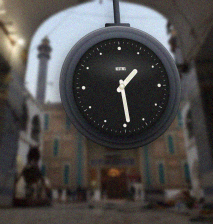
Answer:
{"hour": 1, "minute": 29}
